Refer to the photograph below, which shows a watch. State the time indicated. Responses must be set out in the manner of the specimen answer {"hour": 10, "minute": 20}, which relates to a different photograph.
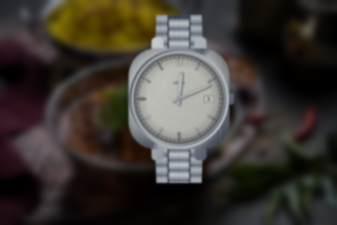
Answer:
{"hour": 12, "minute": 11}
